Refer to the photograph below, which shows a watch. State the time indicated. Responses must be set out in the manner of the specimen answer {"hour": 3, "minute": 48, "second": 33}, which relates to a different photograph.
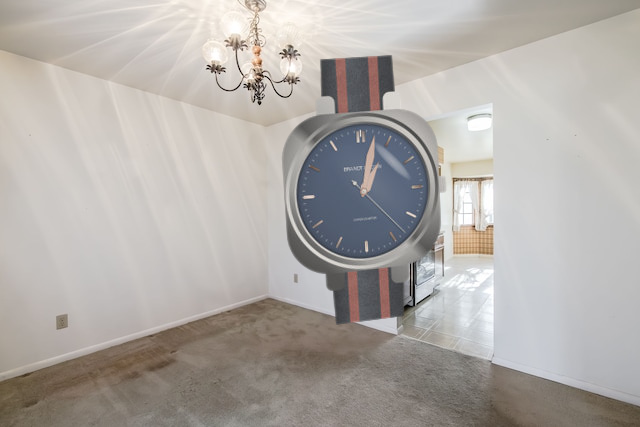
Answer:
{"hour": 1, "minute": 2, "second": 23}
